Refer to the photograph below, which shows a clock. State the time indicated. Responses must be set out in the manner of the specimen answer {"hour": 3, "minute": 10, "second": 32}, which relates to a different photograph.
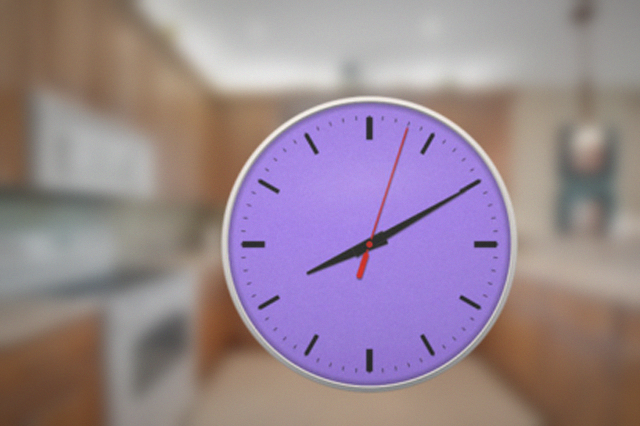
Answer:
{"hour": 8, "minute": 10, "second": 3}
